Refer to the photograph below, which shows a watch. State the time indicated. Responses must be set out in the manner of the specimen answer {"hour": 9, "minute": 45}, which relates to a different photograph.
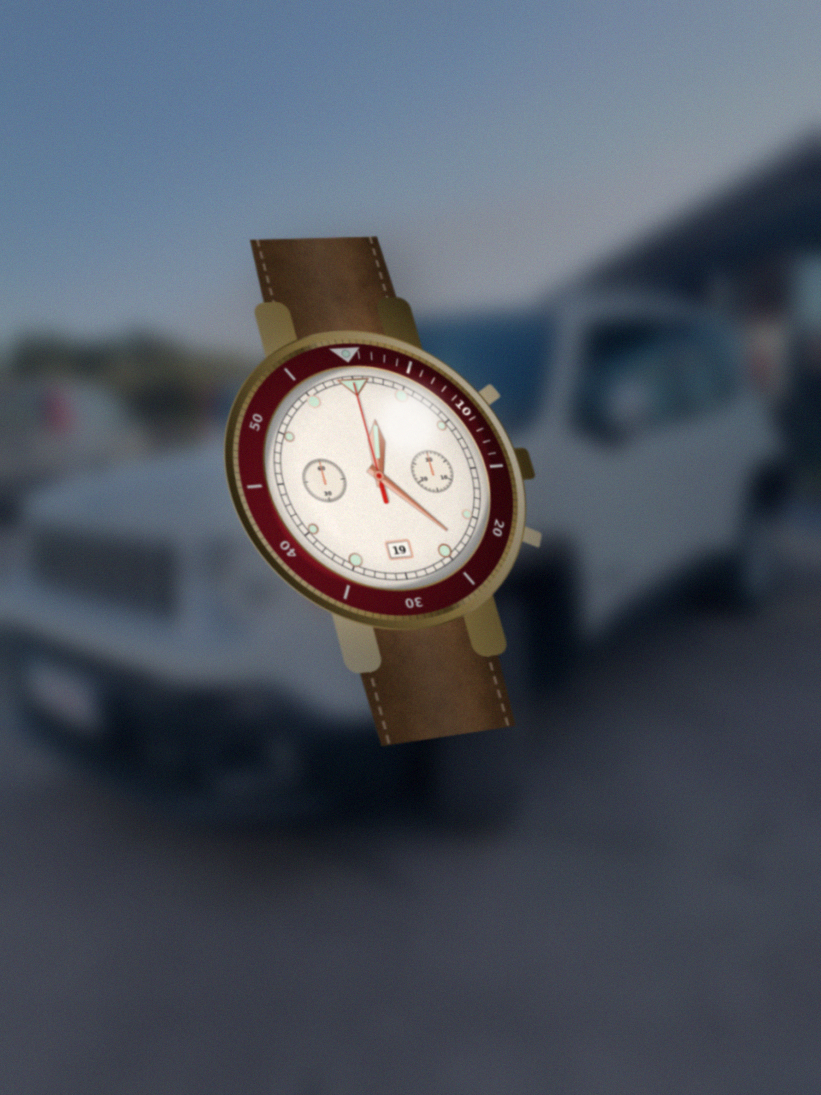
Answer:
{"hour": 12, "minute": 23}
